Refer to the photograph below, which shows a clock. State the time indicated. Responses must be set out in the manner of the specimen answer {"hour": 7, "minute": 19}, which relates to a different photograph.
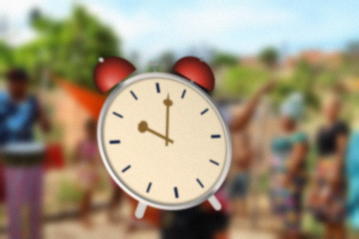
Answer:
{"hour": 10, "minute": 2}
